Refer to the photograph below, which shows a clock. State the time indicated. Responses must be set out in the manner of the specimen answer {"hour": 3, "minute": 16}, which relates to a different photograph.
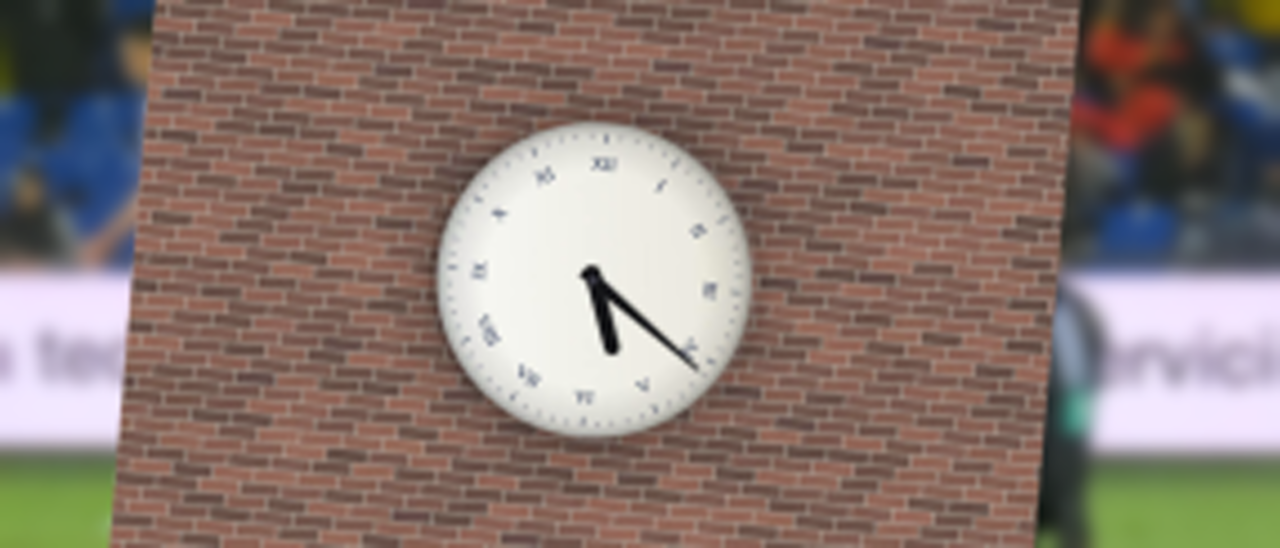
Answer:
{"hour": 5, "minute": 21}
